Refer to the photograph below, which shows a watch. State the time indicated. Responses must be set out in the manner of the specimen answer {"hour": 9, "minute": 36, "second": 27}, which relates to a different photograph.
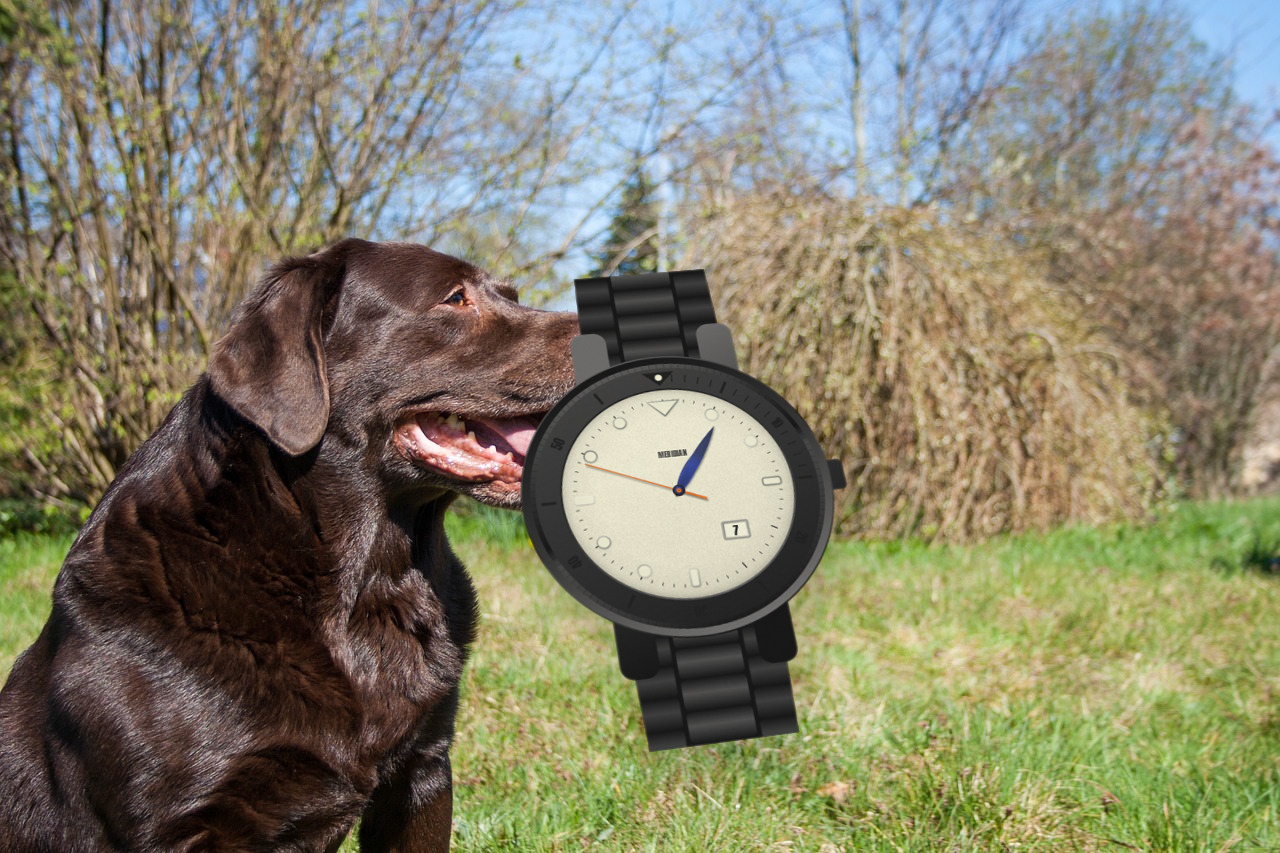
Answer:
{"hour": 1, "minute": 5, "second": 49}
